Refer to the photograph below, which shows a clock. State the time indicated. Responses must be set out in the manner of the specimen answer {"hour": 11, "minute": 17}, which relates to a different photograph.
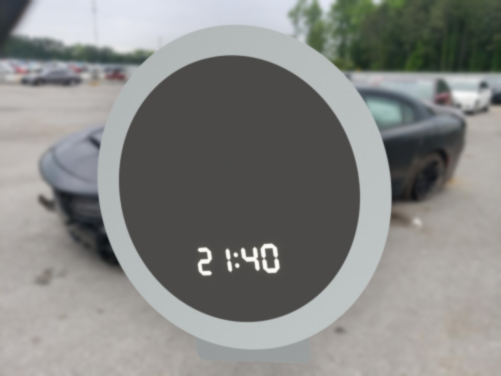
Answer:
{"hour": 21, "minute": 40}
